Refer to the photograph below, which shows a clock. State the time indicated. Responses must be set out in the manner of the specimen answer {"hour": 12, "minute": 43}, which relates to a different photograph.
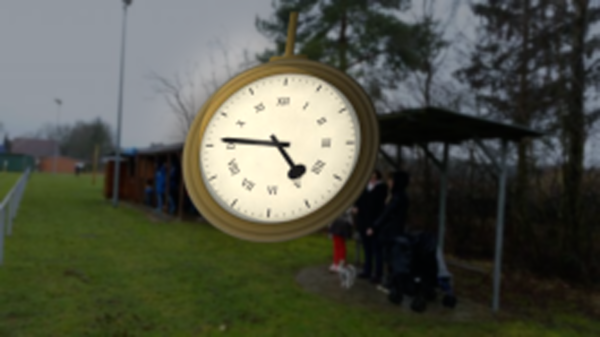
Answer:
{"hour": 4, "minute": 46}
